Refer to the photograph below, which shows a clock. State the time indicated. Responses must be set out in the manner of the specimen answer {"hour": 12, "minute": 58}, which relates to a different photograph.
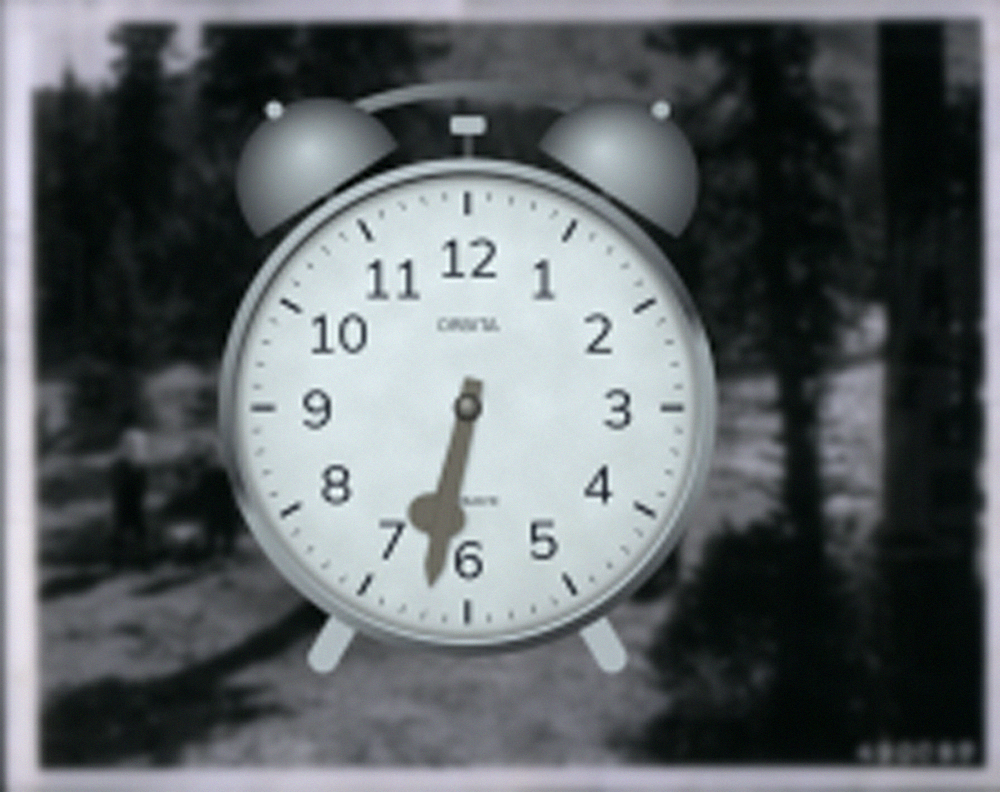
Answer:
{"hour": 6, "minute": 32}
